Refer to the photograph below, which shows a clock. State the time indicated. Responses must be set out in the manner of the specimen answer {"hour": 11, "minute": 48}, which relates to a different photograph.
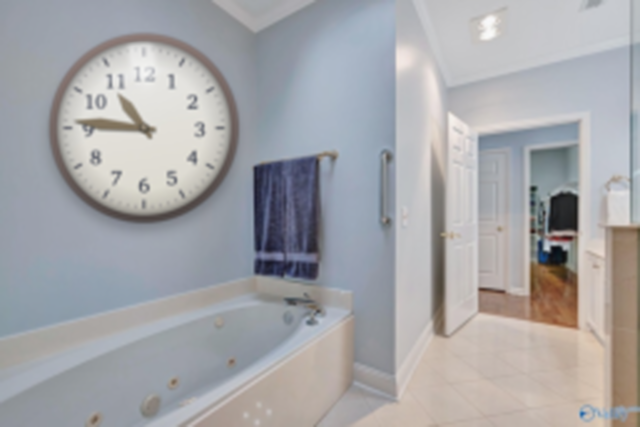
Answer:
{"hour": 10, "minute": 46}
